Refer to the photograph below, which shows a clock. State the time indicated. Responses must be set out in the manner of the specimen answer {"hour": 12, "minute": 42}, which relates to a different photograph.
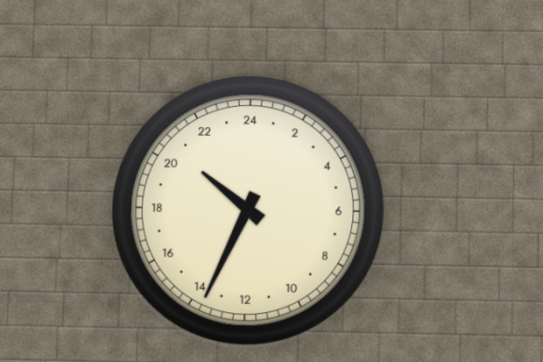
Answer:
{"hour": 20, "minute": 34}
